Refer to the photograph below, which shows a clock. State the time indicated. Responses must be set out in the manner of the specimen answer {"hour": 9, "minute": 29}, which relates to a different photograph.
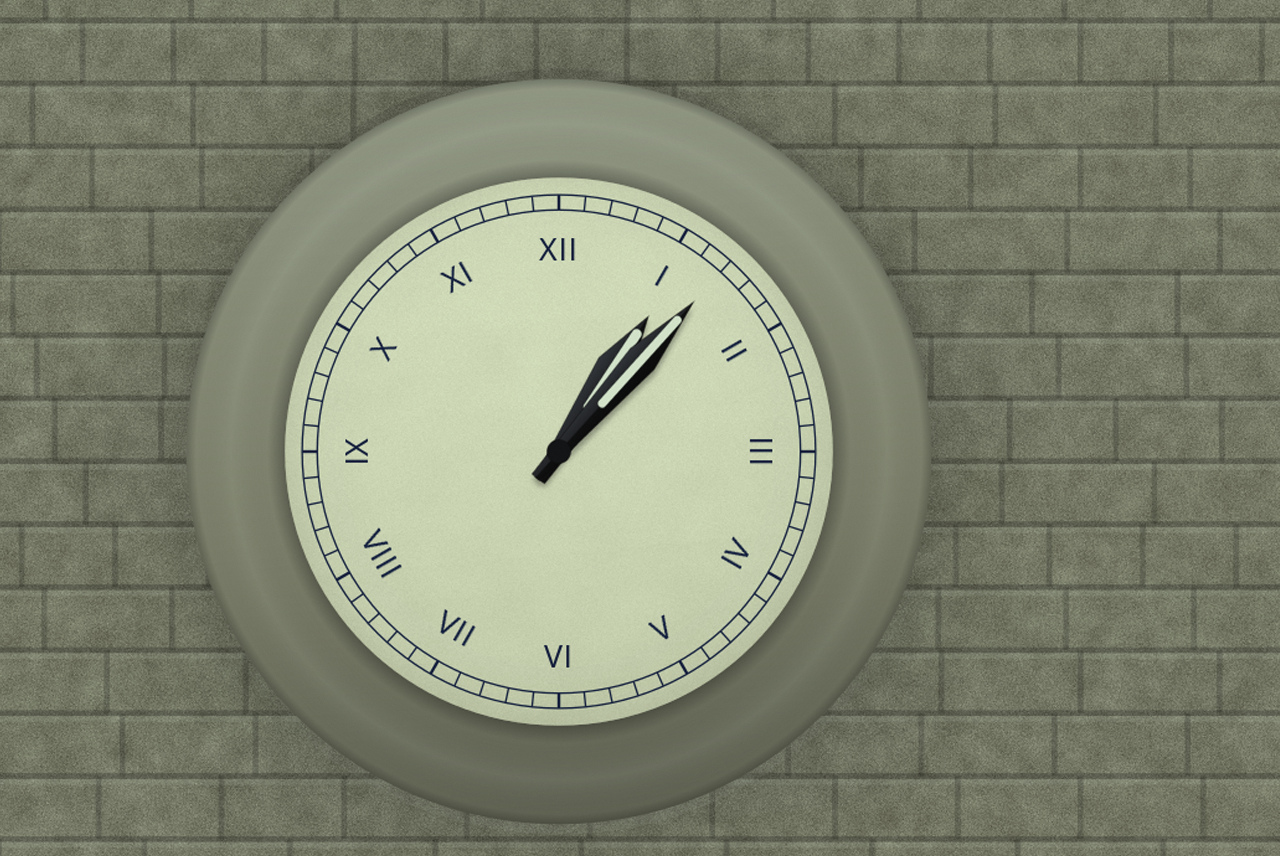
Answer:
{"hour": 1, "minute": 7}
